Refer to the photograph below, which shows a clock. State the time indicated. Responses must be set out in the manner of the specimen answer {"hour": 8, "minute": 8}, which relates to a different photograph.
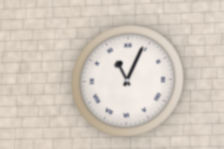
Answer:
{"hour": 11, "minute": 4}
